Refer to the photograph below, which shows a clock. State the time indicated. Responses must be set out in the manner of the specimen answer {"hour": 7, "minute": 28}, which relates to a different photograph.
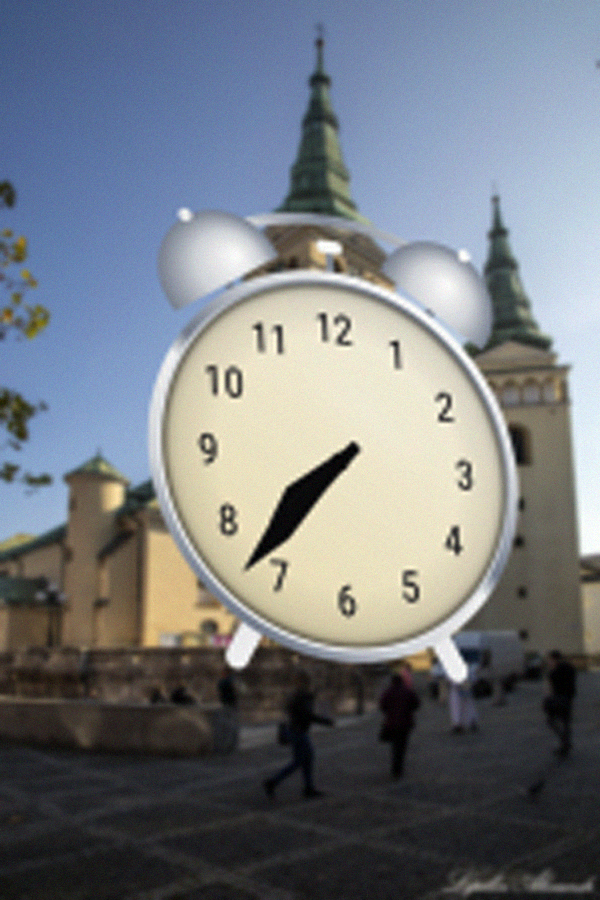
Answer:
{"hour": 7, "minute": 37}
